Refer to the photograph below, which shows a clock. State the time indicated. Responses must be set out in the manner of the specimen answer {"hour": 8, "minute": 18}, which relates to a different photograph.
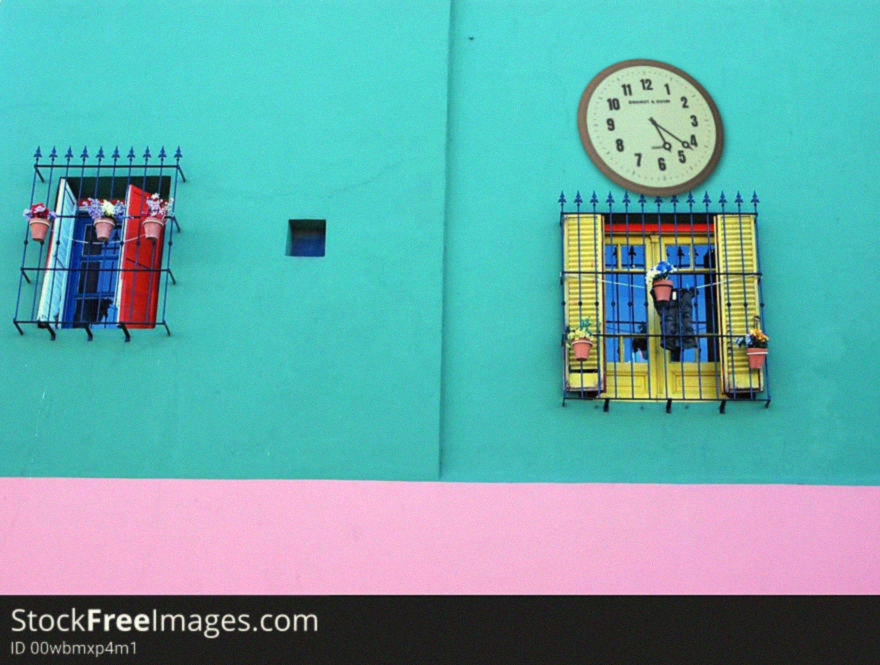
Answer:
{"hour": 5, "minute": 22}
